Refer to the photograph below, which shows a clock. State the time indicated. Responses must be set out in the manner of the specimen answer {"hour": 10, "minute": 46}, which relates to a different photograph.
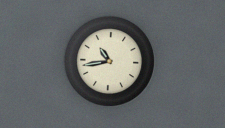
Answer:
{"hour": 10, "minute": 43}
